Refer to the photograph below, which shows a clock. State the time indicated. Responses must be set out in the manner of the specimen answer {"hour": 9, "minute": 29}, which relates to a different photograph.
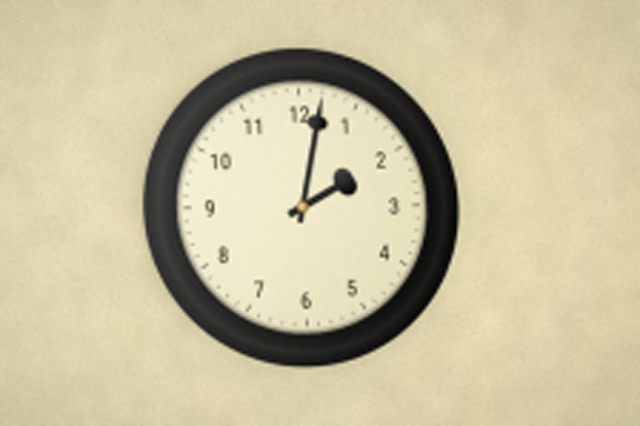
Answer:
{"hour": 2, "minute": 2}
